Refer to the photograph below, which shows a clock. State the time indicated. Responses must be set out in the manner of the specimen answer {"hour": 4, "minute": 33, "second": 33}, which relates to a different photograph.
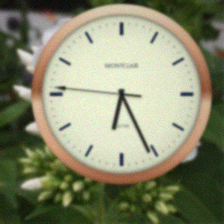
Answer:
{"hour": 6, "minute": 25, "second": 46}
